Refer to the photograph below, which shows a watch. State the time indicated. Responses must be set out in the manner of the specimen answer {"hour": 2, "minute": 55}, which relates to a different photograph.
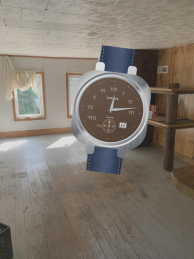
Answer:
{"hour": 12, "minute": 13}
